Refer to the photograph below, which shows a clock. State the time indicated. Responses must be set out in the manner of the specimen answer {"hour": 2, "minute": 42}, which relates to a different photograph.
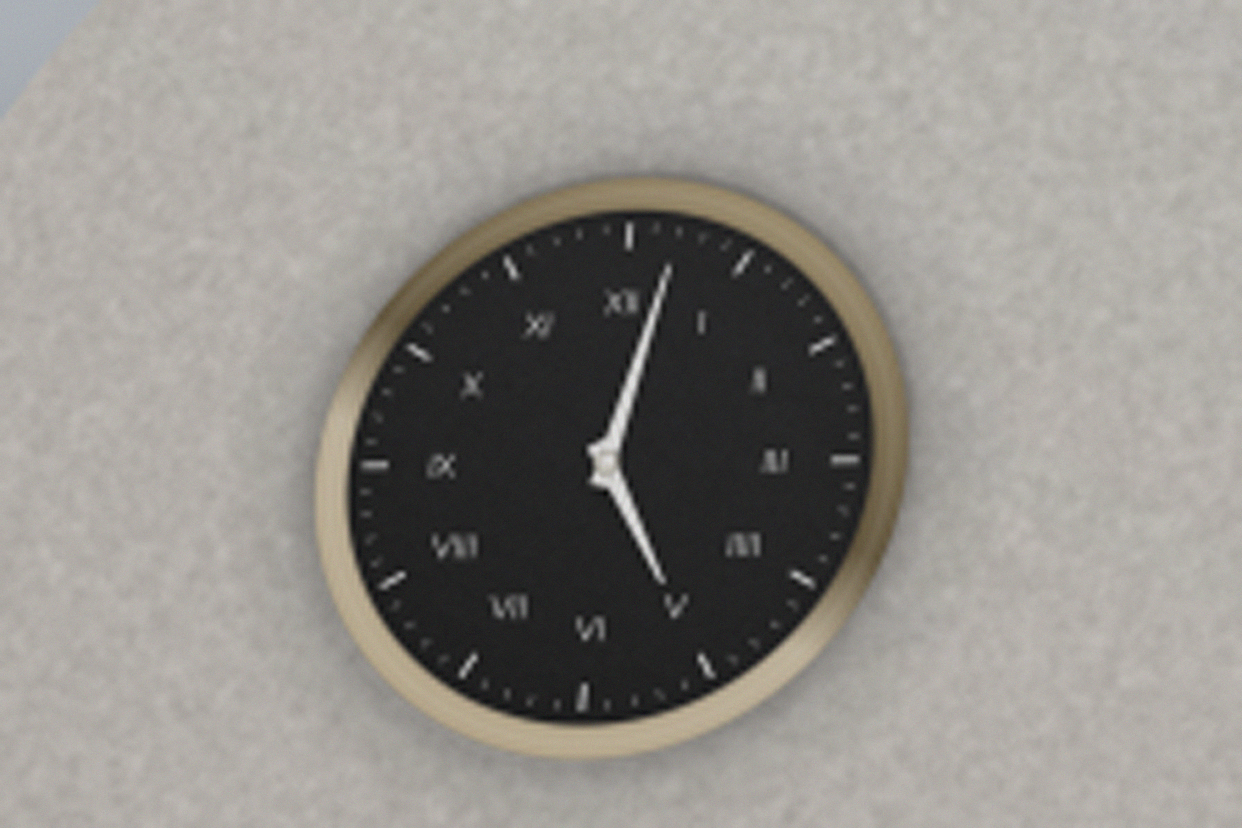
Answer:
{"hour": 5, "minute": 2}
